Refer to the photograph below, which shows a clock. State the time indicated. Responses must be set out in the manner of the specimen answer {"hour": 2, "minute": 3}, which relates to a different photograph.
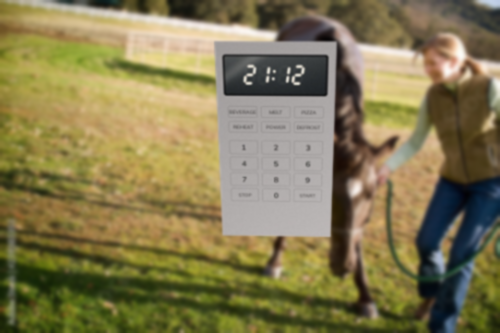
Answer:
{"hour": 21, "minute": 12}
